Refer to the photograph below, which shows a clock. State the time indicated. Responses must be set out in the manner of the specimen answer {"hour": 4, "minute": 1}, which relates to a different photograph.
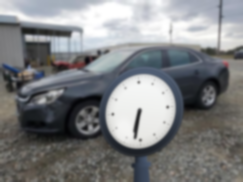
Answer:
{"hour": 6, "minute": 32}
